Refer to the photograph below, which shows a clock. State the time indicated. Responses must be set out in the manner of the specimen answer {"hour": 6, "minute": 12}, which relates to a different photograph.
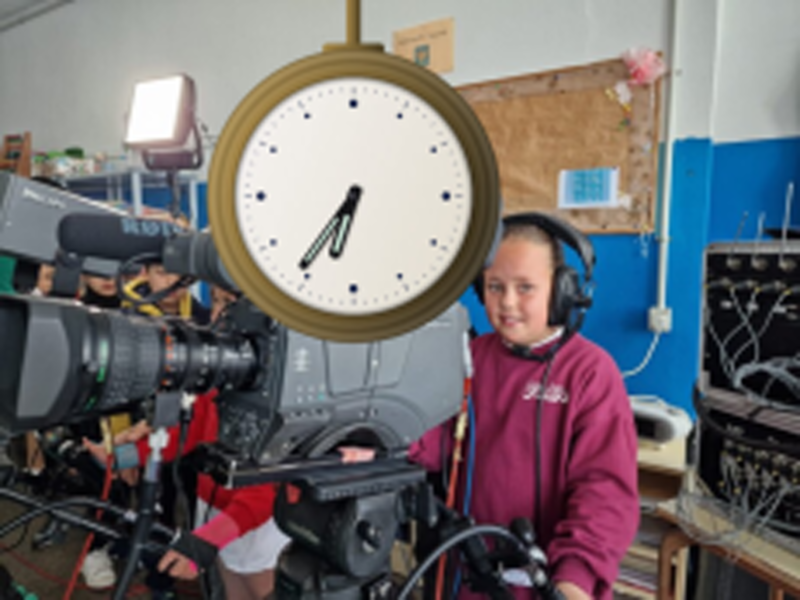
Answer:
{"hour": 6, "minute": 36}
